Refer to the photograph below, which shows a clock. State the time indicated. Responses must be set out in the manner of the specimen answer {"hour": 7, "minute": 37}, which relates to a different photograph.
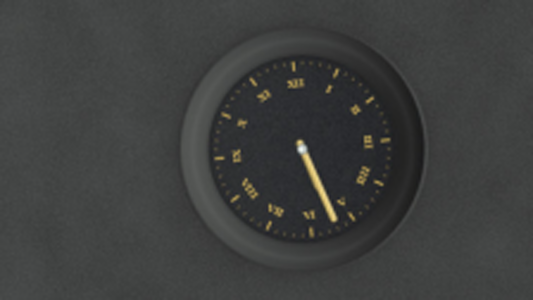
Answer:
{"hour": 5, "minute": 27}
